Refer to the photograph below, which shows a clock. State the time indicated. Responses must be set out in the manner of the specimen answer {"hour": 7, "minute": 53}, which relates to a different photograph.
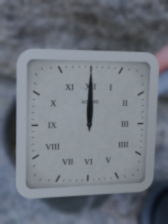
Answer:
{"hour": 12, "minute": 0}
